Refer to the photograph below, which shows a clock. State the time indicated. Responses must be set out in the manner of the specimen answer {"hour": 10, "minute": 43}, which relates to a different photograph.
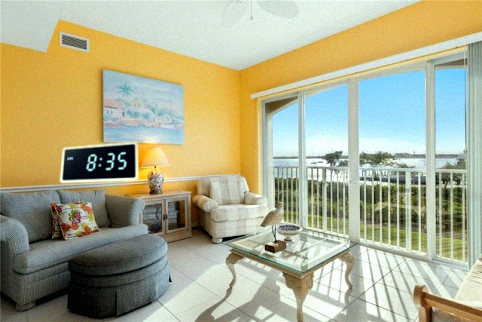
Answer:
{"hour": 8, "minute": 35}
